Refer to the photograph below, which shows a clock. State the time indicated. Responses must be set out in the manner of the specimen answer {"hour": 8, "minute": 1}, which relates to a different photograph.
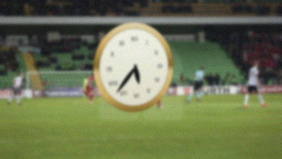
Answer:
{"hour": 5, "minute": 37}
